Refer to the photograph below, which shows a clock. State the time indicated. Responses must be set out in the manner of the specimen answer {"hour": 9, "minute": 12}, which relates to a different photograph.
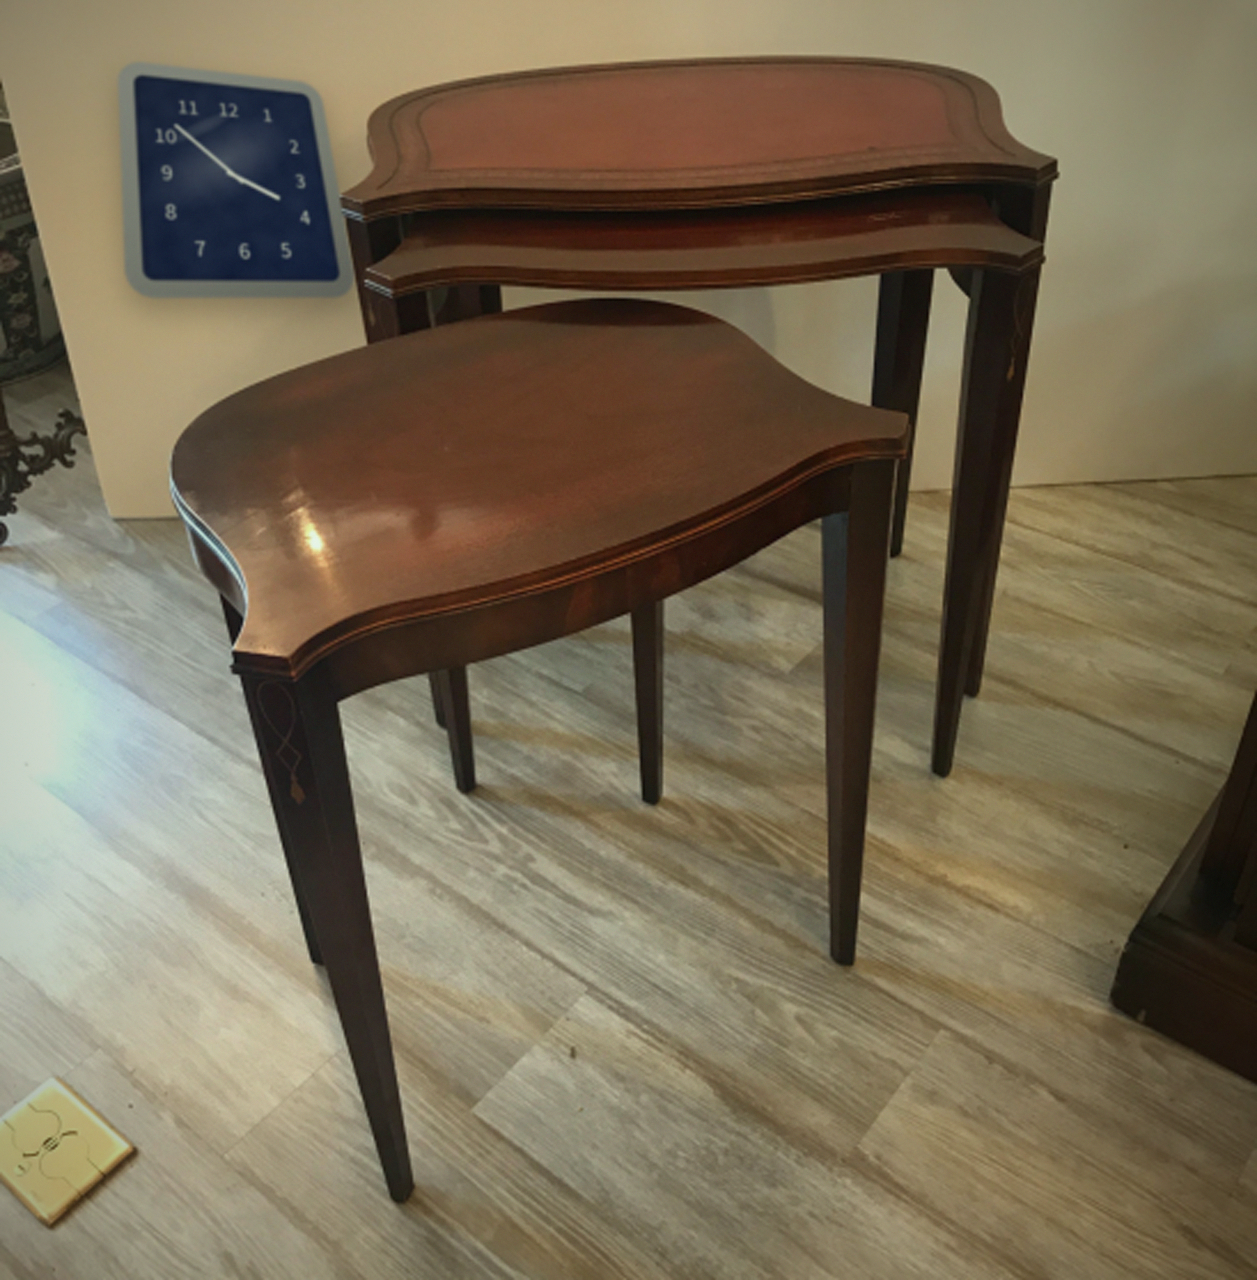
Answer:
{"hour": 3, "minute": 52}
